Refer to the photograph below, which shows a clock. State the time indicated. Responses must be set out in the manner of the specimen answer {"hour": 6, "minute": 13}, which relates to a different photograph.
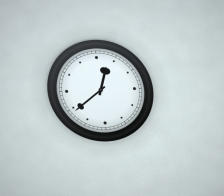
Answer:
{"hour": 12, "minute": 39}
